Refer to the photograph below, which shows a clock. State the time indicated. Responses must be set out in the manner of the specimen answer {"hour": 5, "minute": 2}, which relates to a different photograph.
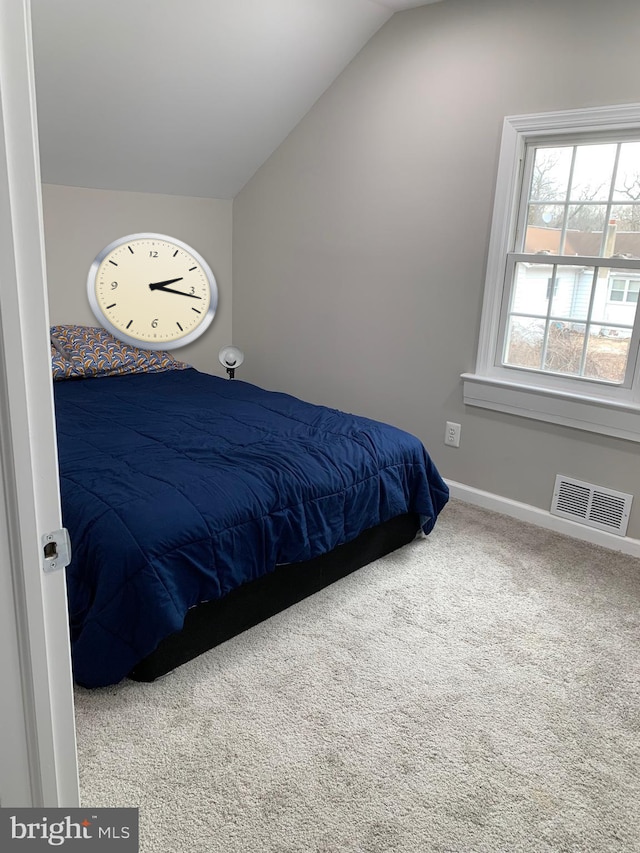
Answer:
{"hour": 2, "minute": 17}
